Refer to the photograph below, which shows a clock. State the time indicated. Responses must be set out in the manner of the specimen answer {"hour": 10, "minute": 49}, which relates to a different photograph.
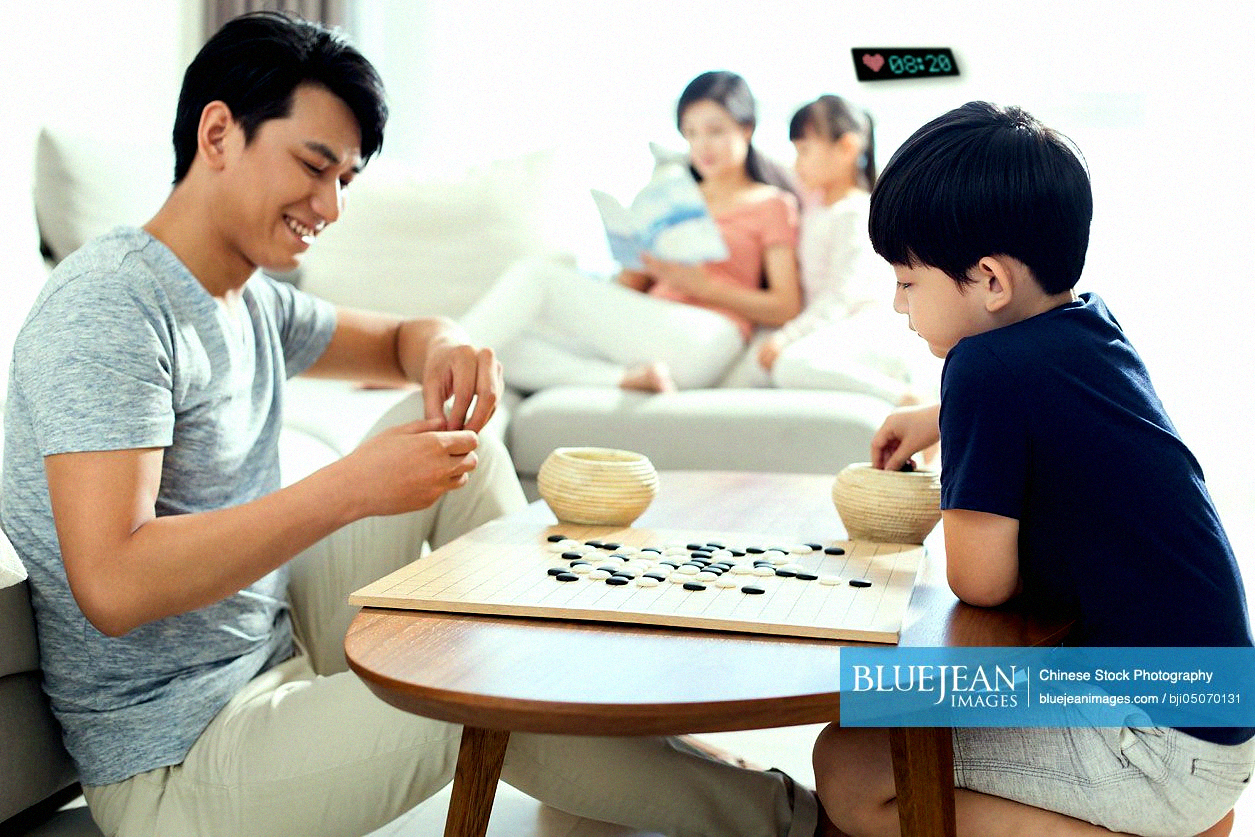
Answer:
{"hour": 8, "minute": 20}
